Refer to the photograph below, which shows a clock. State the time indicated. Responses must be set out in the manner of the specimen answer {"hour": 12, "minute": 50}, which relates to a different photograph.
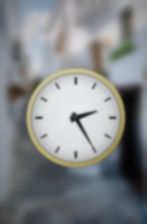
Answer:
{"hour": 2, "minute": 25}
